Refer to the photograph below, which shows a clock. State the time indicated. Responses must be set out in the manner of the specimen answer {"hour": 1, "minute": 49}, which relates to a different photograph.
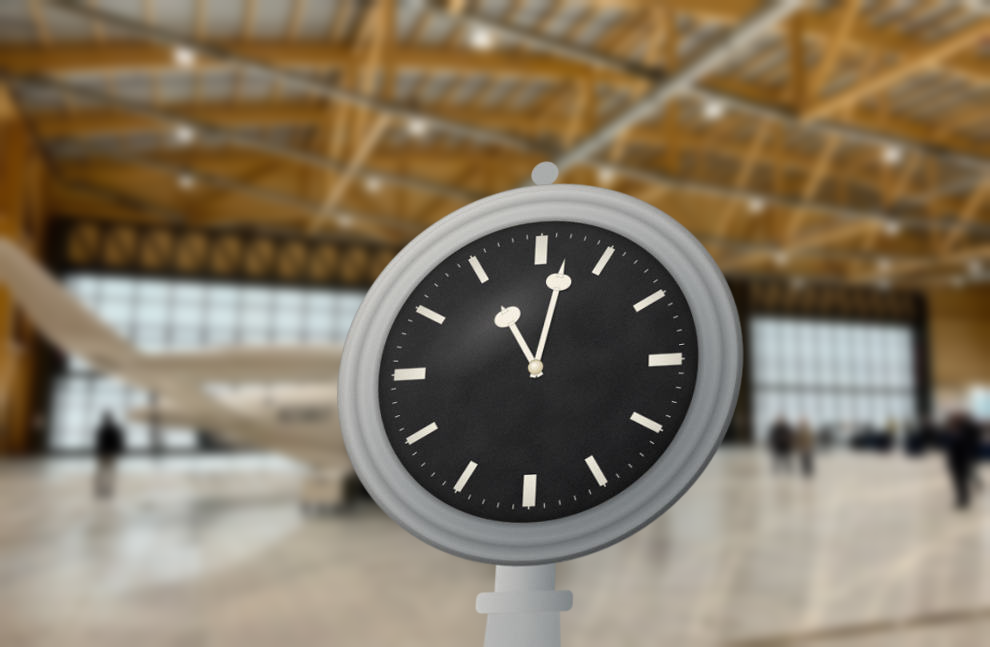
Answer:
{"hour": 11, "minute": 2}
